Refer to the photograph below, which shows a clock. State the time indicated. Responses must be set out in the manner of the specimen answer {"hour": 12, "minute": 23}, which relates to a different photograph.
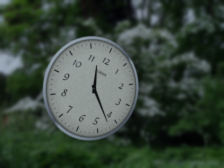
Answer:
{"hour": 11, "minute": 22}
